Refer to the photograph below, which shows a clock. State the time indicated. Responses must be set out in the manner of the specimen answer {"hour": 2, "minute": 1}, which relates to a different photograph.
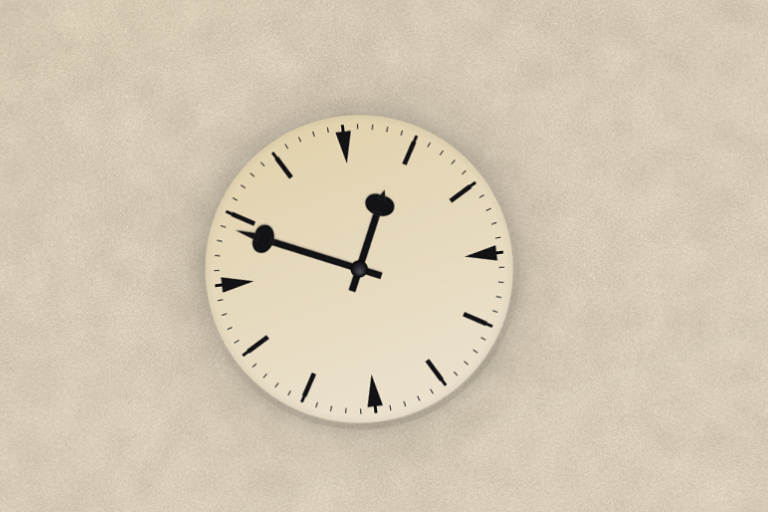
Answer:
{"hour": 12, "minute": 49}
